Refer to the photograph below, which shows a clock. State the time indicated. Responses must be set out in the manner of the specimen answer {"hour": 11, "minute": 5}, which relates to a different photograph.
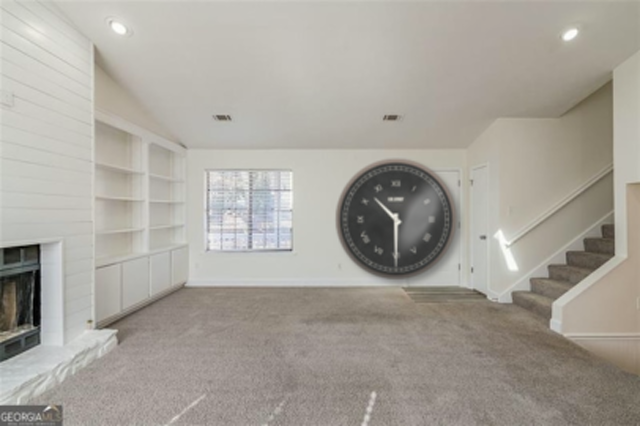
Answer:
{"hour": 10, "minute": 30}
